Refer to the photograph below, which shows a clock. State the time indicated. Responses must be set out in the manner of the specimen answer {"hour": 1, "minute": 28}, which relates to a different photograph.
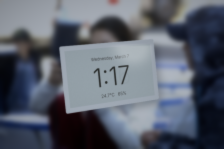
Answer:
{"hour": 1, "minute": 17}
